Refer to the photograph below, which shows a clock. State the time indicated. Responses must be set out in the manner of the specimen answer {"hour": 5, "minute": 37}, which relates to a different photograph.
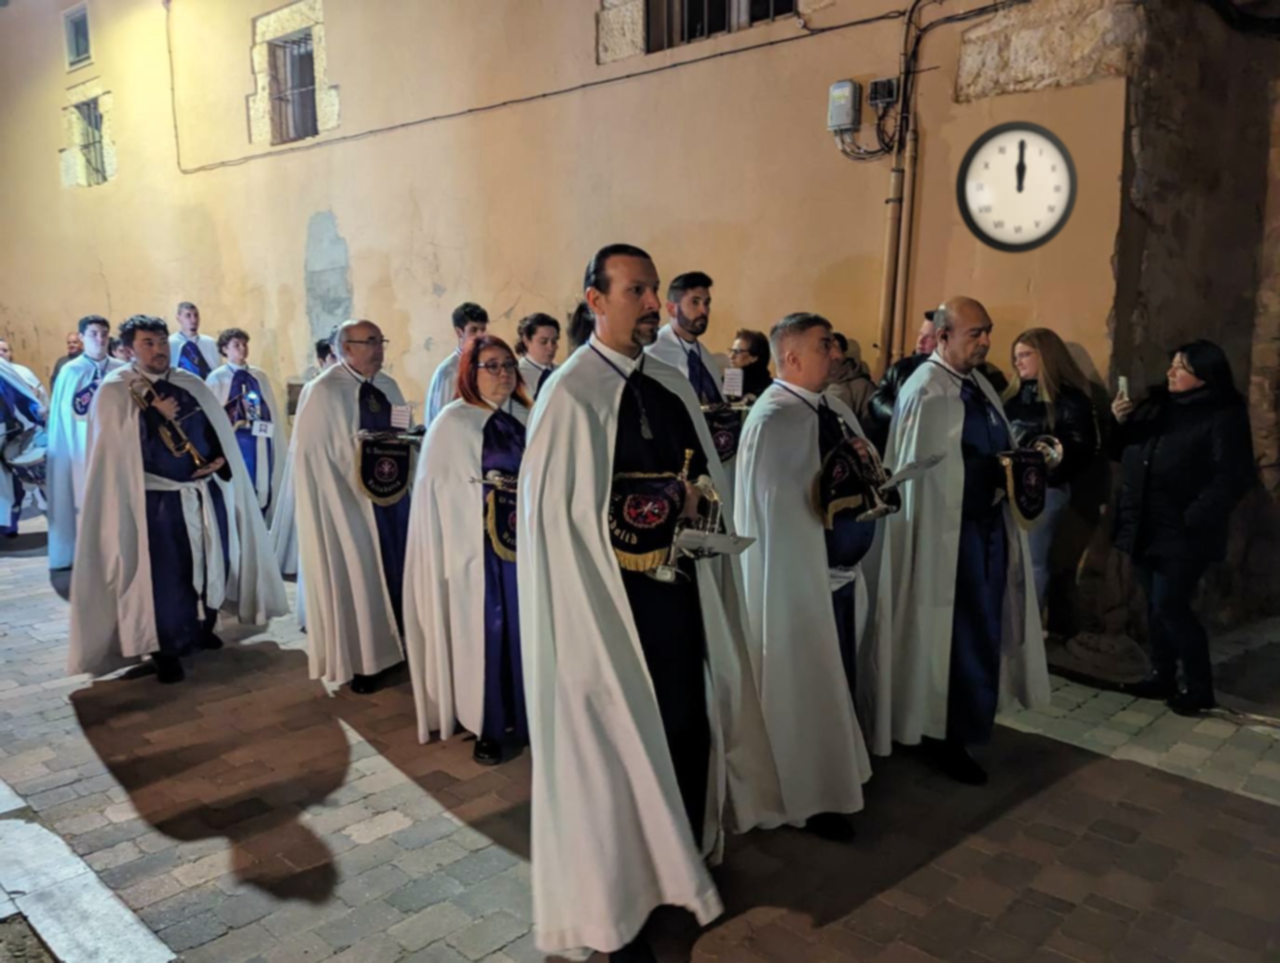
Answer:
{"hour": 12, "minute": 0}
